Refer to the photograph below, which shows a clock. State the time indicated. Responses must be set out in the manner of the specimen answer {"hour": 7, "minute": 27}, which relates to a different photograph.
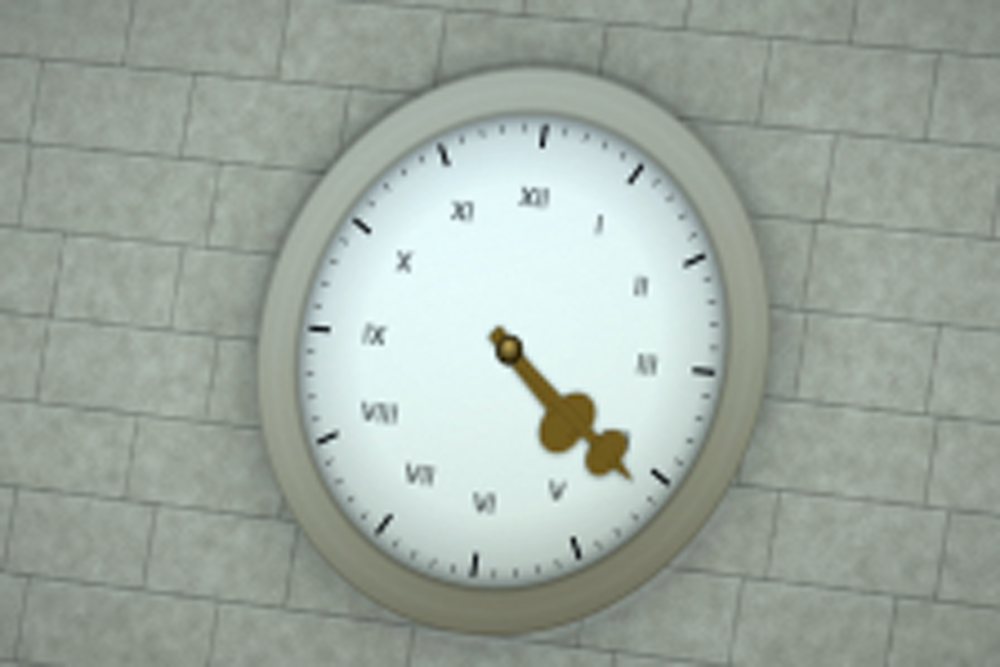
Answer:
{"hour": 4, "minute": 21}
